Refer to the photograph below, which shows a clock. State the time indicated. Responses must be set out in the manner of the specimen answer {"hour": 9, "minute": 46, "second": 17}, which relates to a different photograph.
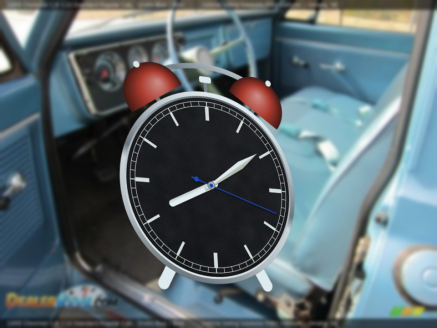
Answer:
{"hour": 8, "minute": 9, "second": 18}
